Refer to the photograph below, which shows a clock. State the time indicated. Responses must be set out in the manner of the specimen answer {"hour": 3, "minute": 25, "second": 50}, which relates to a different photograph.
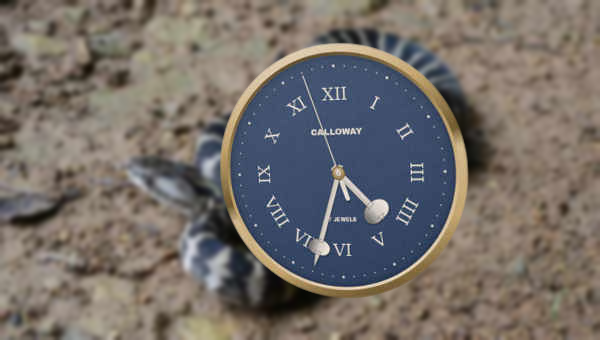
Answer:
{"hour": 4, "minute": 32, "second": 57}
